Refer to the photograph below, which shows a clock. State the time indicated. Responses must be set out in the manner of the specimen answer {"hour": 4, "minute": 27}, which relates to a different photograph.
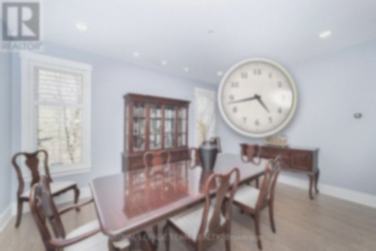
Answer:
{"hour": 4, "minute": 43}
